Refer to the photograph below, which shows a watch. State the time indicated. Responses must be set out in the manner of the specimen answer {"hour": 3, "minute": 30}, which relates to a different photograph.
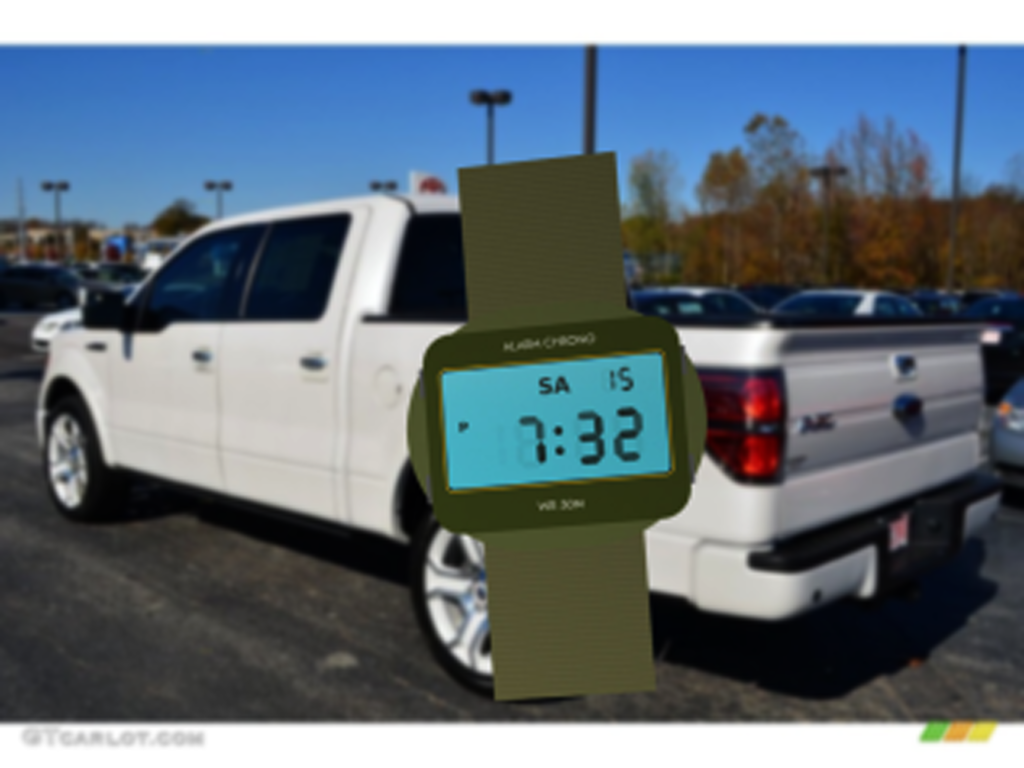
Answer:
{"hour": 7, "minute": 32}
